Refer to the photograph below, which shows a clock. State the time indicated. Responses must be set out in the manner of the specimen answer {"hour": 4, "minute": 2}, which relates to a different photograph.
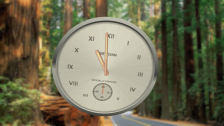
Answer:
{"hour": 10, "minute": 59}
